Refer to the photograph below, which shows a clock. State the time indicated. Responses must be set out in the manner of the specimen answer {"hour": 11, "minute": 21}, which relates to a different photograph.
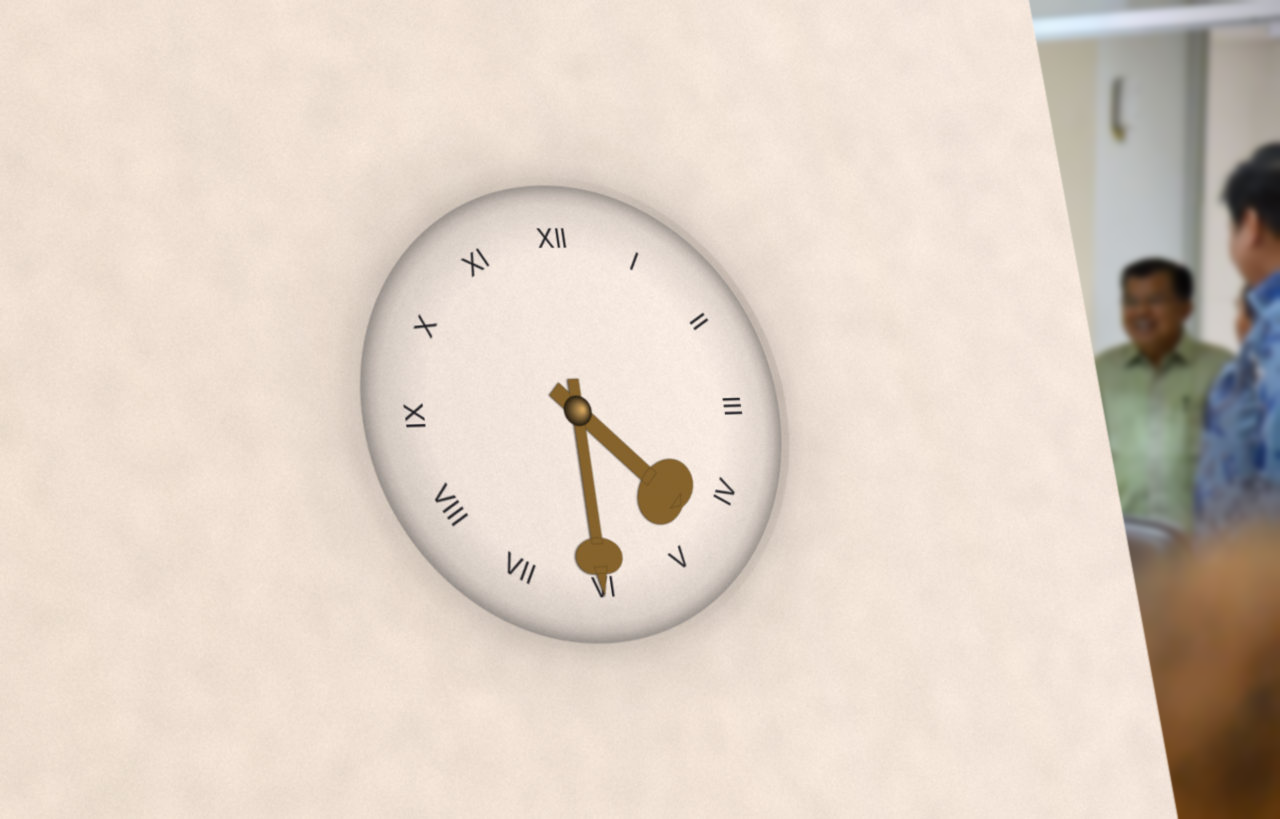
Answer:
{"hour": 4, "minute": 30}
